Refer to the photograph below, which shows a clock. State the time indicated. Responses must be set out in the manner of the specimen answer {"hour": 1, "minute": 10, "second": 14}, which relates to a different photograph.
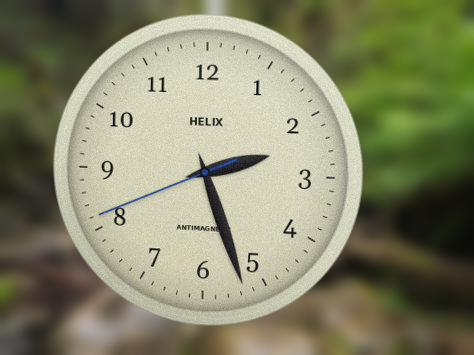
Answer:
{"hour": 2, "minute": 26, "second": 41}
